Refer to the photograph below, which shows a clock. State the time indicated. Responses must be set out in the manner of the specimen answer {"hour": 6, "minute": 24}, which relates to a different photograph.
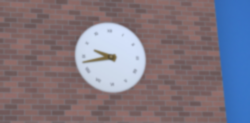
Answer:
{"hour": 9, "minute": 43}
